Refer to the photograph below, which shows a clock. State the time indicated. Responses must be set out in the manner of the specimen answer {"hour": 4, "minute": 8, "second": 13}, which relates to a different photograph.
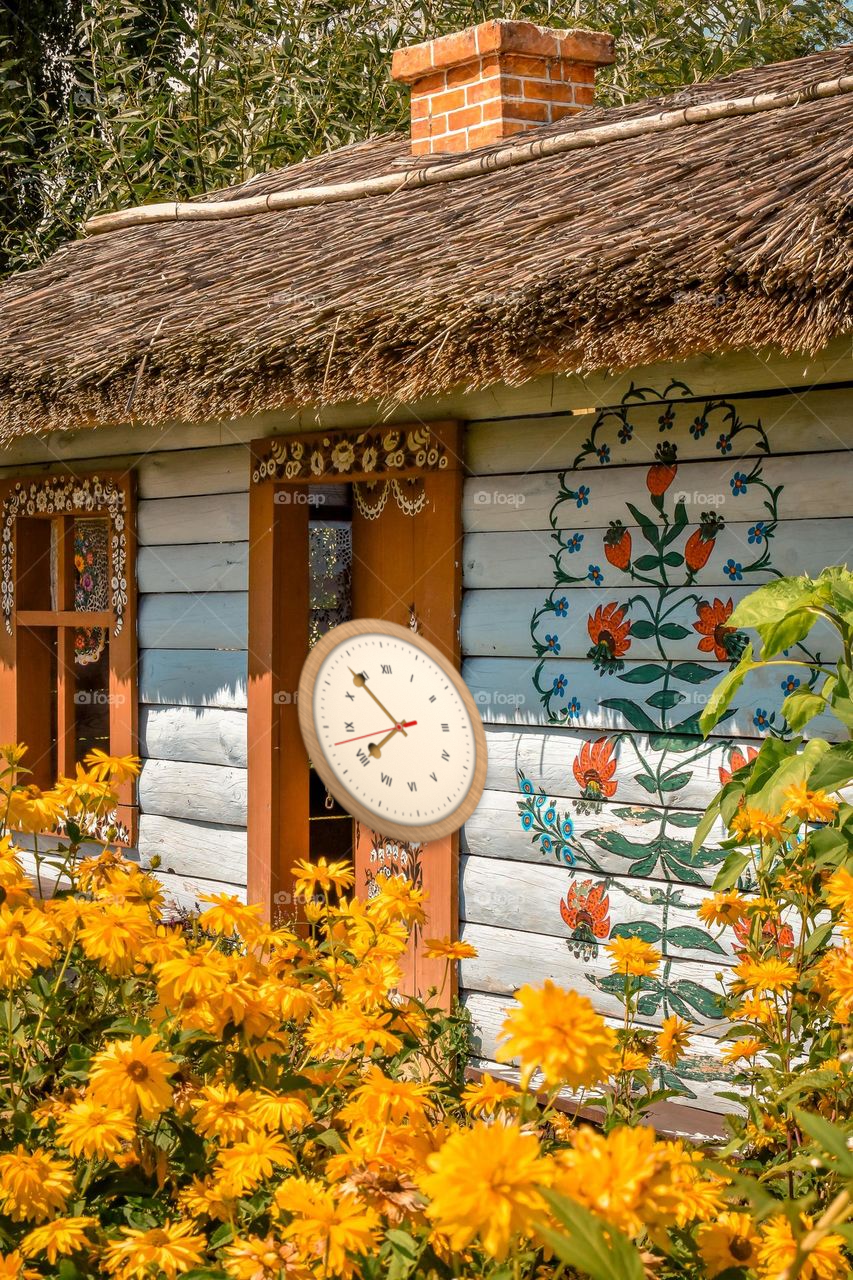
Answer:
{"hour": 7, "minute": 53, "second": 43}
